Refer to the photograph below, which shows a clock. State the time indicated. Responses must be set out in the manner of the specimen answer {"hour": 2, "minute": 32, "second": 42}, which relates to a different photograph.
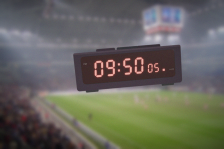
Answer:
{"hour": 9, "minute": 50, "second": 5}
